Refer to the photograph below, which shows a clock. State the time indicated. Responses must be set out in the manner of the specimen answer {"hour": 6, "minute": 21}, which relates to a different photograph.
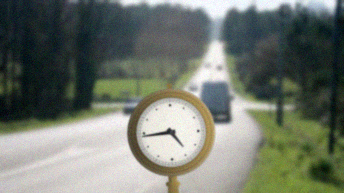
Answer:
{"hour": 4, "minute": 44}
